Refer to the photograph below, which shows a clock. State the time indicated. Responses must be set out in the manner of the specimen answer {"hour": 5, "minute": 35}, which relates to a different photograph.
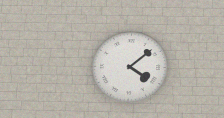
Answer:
{"hour": 4, "minute": 8}
